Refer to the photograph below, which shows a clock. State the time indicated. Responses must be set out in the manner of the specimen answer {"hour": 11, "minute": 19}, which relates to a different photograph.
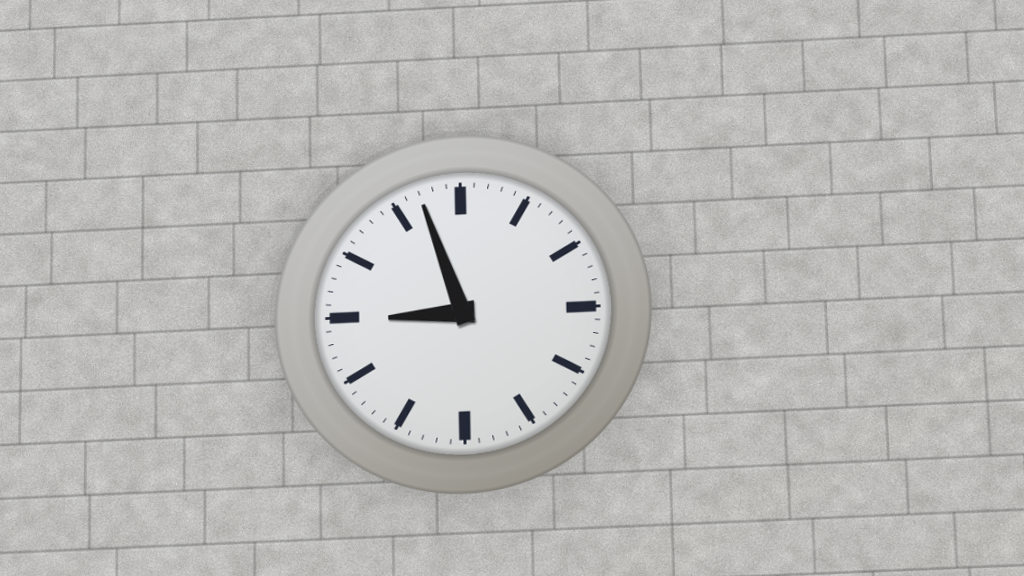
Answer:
{"hour": 8, "minute": 57}
